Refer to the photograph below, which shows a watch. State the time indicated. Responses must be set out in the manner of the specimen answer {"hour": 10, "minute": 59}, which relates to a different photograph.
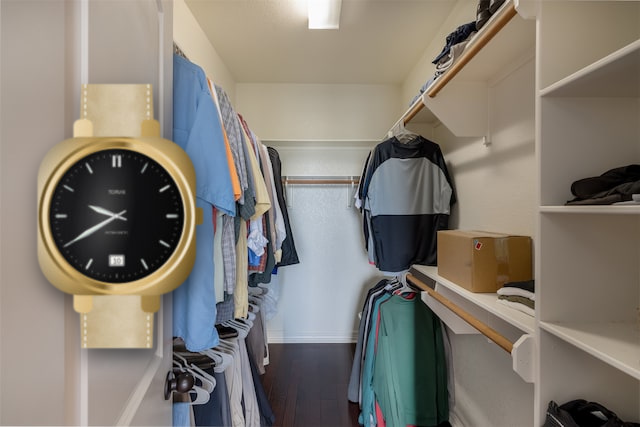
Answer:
{"hour": 9, "minute": 40}
